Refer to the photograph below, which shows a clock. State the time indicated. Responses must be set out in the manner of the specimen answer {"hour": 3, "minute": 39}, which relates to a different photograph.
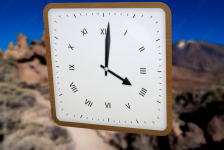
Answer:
{"hour": 4, "minute": 1}
